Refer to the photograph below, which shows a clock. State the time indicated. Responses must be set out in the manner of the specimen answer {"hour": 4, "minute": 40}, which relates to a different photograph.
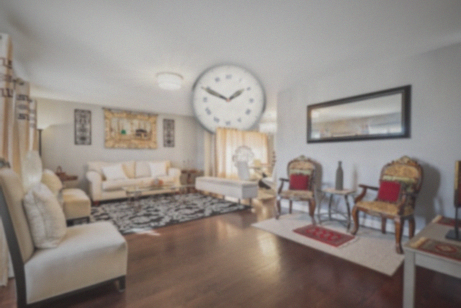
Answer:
{"hour": 1, "minute": 49}
